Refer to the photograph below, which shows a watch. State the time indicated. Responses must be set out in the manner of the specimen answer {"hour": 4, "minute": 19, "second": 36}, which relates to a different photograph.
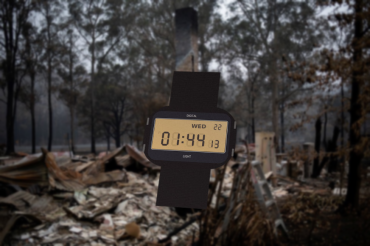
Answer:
{"hour": 1, "minute": 44, "second": 13}
